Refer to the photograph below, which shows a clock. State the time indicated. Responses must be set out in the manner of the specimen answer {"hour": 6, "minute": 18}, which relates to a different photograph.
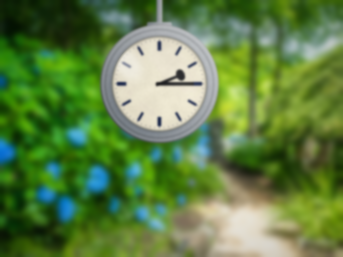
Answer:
{"hour": 2, "minute": 15}
